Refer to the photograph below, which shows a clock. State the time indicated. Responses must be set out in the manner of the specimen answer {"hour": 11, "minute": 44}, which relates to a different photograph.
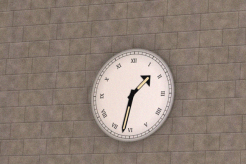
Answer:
{"hour": 1, "minute": 32}
